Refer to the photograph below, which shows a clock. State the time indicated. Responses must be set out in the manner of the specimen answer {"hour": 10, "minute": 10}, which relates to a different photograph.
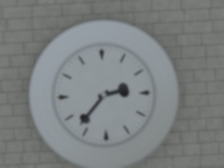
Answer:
{"hour": 2, "minute": 37}
